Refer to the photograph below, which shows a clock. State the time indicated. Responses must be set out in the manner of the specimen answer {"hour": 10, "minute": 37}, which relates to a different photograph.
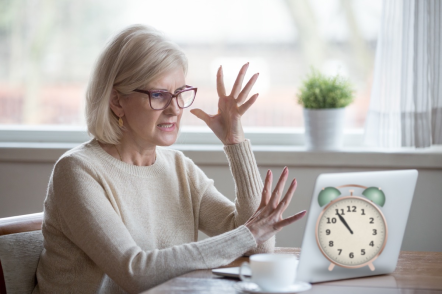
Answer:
{"hour": 10, "minute": 54}
